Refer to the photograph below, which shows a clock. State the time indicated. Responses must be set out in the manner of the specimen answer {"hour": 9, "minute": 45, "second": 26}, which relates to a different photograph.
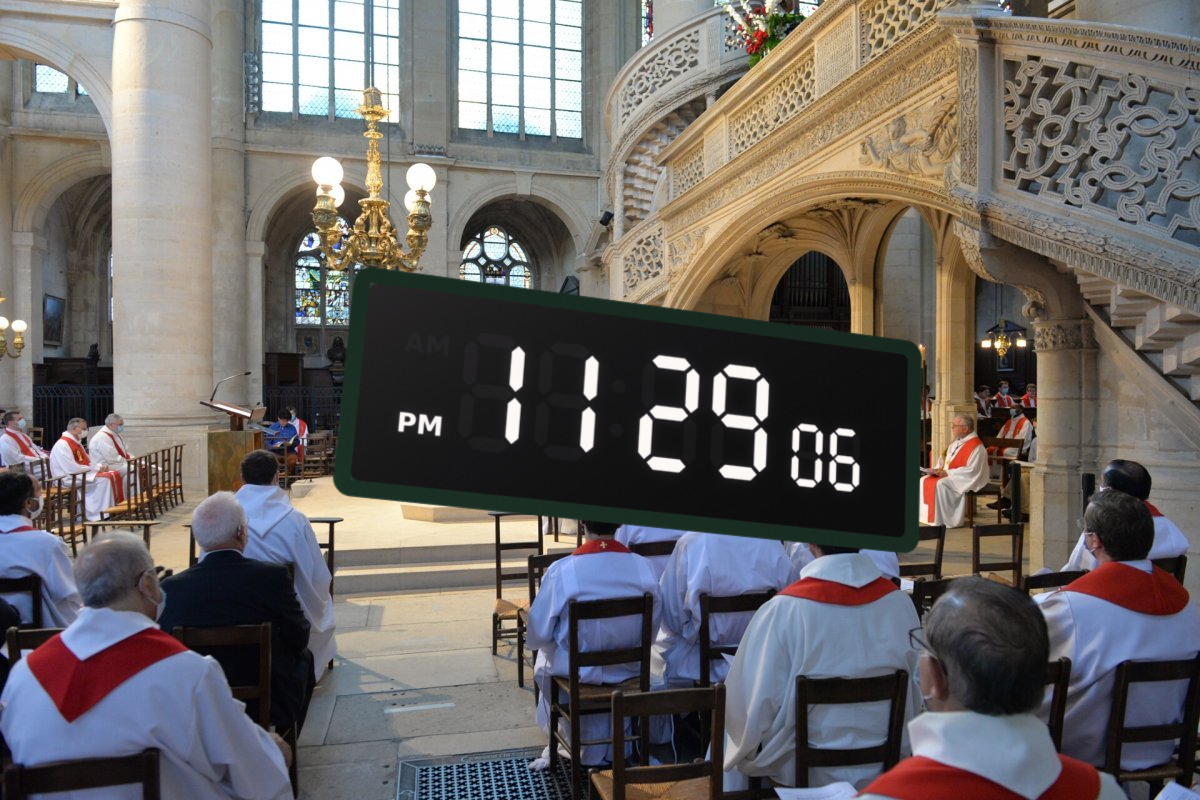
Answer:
{"hour": 11, "minute": 29, "second": 6}
